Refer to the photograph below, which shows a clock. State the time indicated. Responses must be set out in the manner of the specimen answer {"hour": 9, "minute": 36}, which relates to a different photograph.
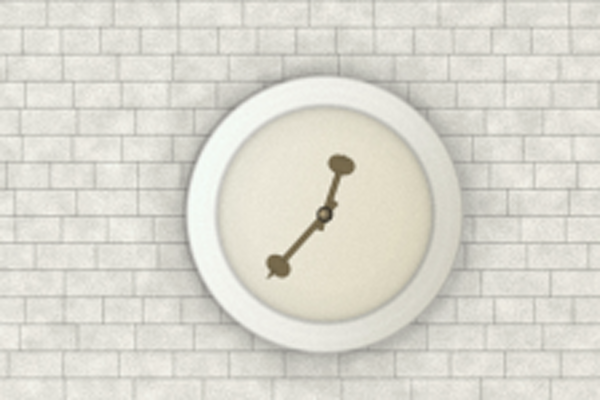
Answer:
{"hour": 12, "minute": 37}
